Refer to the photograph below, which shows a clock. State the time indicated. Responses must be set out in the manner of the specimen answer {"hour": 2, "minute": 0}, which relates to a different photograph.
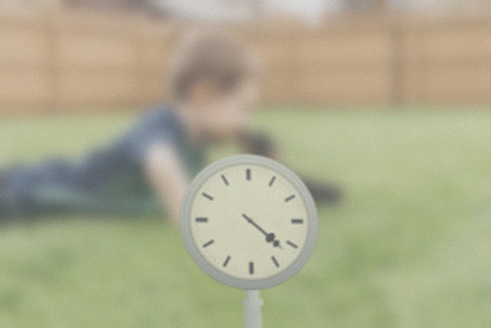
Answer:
{"hour": 4, "minute": 22}
